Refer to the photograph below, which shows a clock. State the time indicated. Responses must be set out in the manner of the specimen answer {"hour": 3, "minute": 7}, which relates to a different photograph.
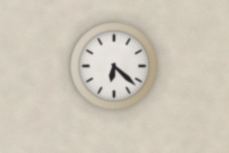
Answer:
{"hour": 6, "minute": 22}
